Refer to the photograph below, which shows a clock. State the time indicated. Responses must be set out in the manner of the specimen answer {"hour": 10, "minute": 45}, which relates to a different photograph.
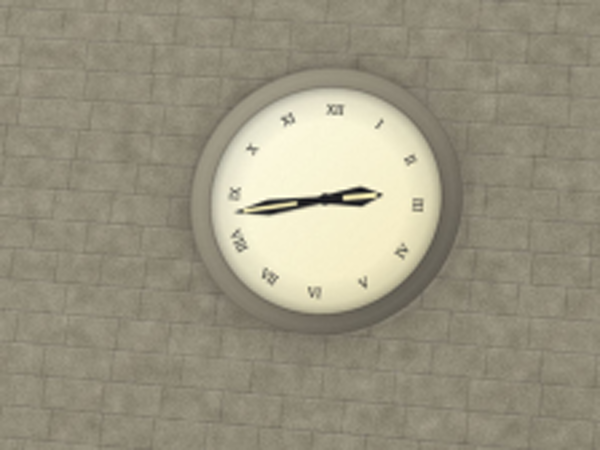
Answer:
{"hour": 2, "minute": 43}
